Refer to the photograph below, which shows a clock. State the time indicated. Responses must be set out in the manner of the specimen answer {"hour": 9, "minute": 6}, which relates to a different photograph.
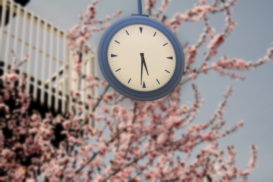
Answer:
{"hour": 5, "minute": 31}
